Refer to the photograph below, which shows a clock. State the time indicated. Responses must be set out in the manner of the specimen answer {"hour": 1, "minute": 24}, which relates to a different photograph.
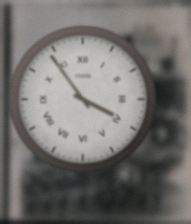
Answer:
{"hour": 3, "minute": 54}
